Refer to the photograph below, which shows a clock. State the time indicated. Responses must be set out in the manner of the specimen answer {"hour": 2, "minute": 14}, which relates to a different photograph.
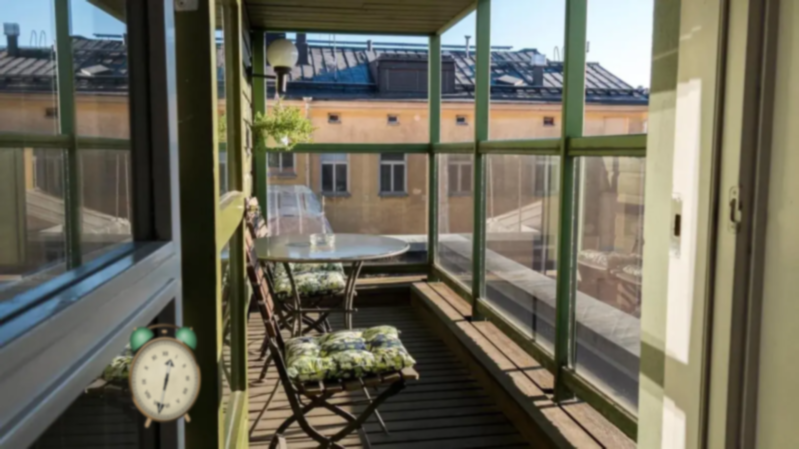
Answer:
{"hour": 12, "minute": 33}
